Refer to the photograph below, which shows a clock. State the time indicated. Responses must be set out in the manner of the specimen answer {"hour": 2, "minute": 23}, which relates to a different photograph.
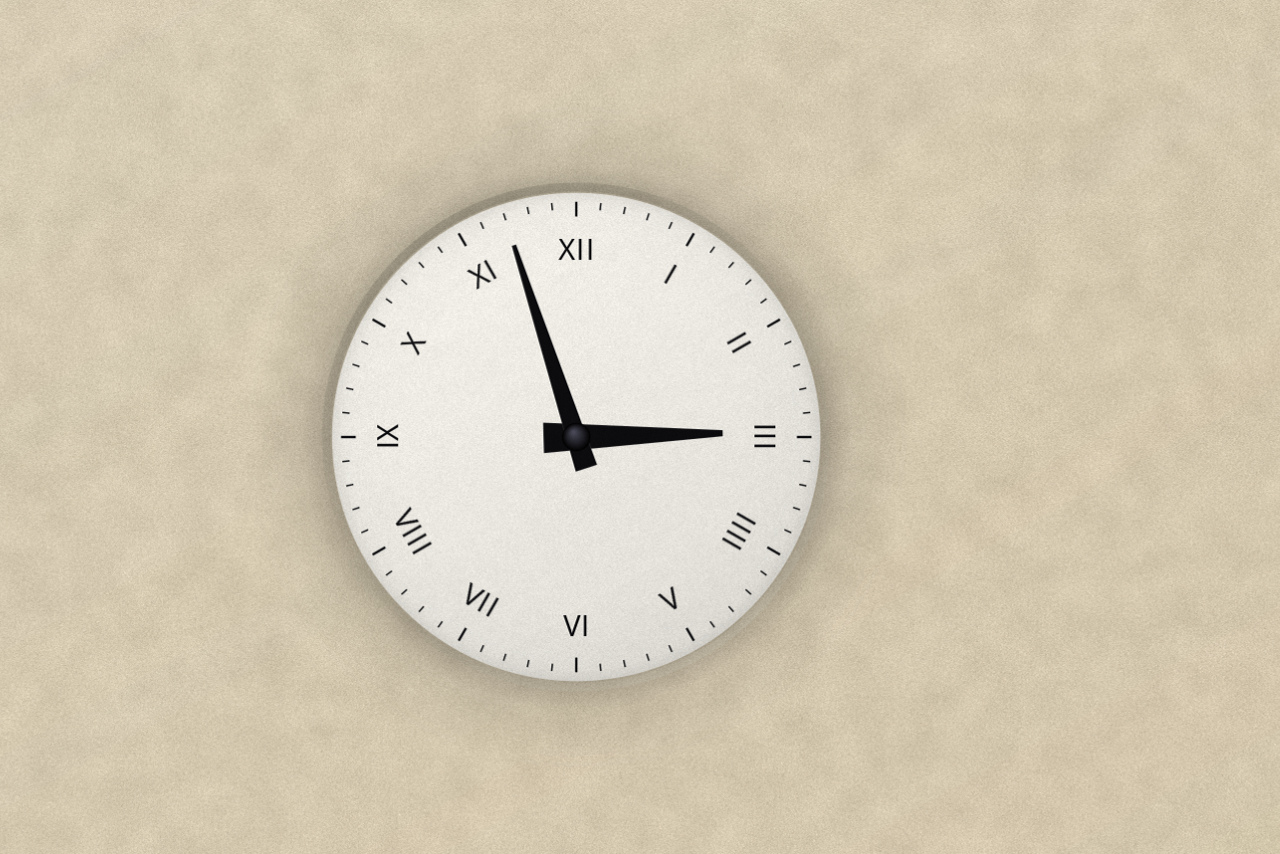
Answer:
{"hour": 2, "minute": 57}
